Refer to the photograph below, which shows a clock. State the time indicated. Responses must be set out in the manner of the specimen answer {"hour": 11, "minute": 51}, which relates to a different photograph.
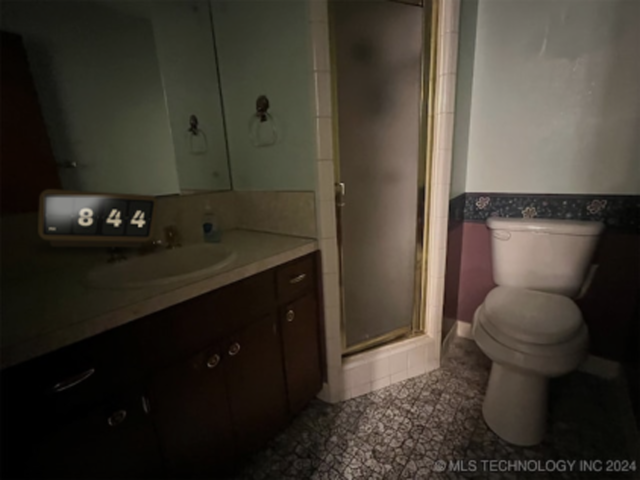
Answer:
{"hour": 8, "minute": 44}
